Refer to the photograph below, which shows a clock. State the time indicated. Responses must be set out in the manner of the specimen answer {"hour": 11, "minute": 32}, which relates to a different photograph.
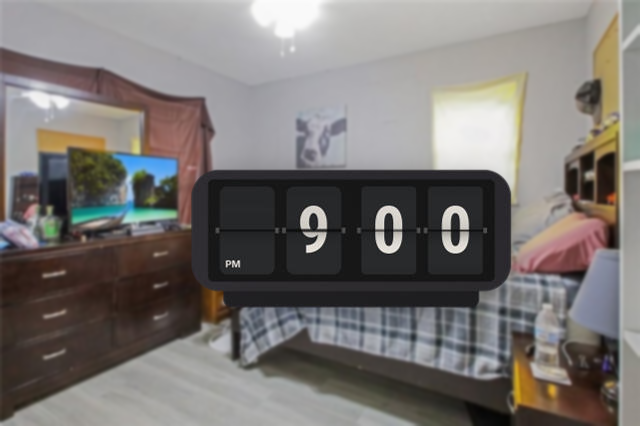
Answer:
{"hour": 9, "minute": 0}
